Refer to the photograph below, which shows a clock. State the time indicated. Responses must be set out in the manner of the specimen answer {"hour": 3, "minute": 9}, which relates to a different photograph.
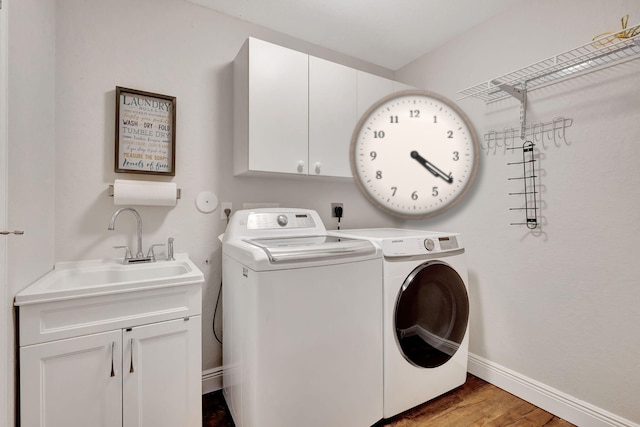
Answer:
{"hour": 4, "minute": 21}
